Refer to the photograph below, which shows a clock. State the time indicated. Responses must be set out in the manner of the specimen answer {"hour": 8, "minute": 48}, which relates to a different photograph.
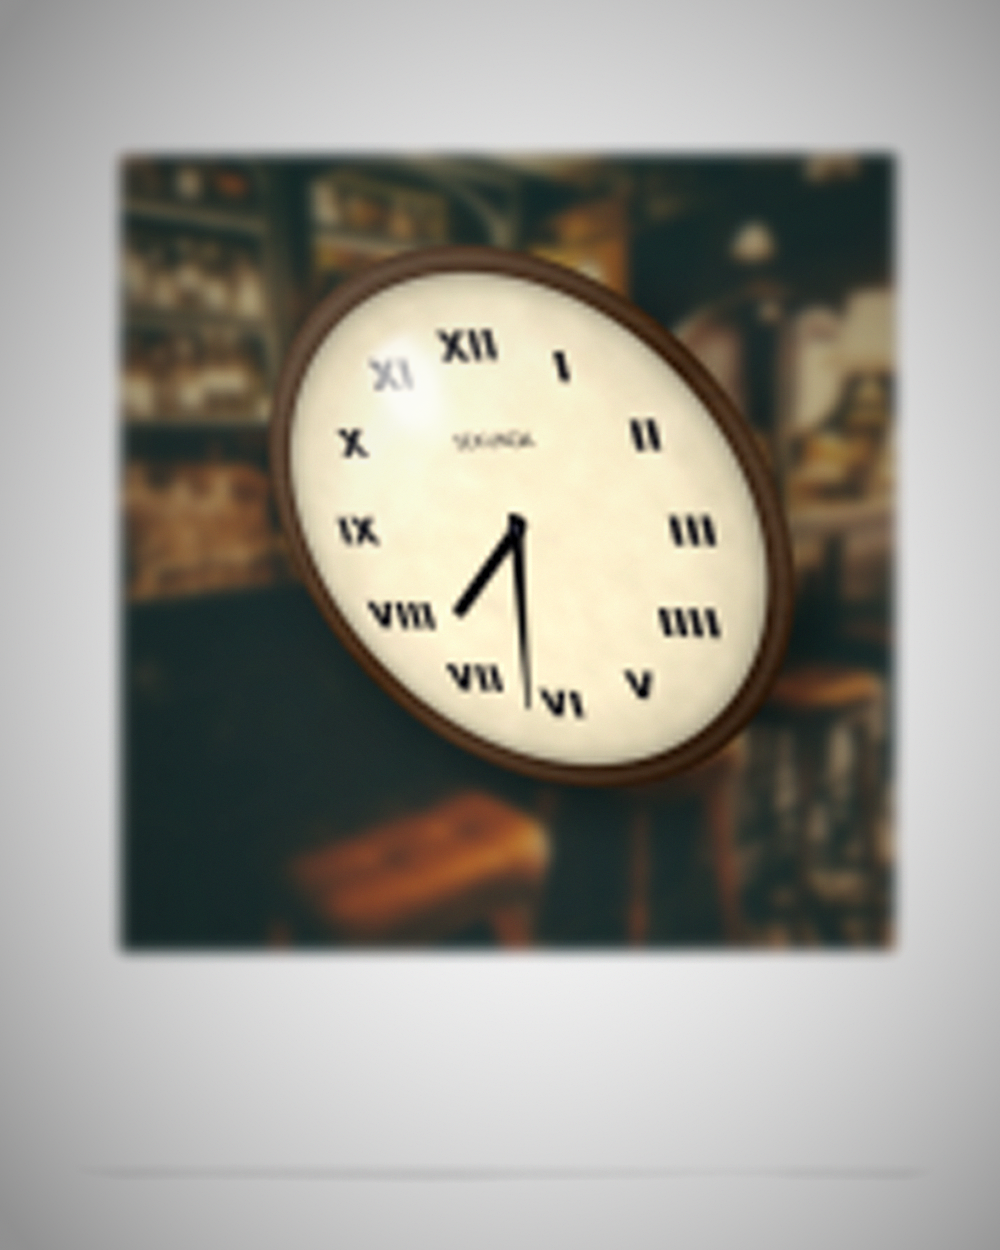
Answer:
{"hour": 7, "minute": 32}
